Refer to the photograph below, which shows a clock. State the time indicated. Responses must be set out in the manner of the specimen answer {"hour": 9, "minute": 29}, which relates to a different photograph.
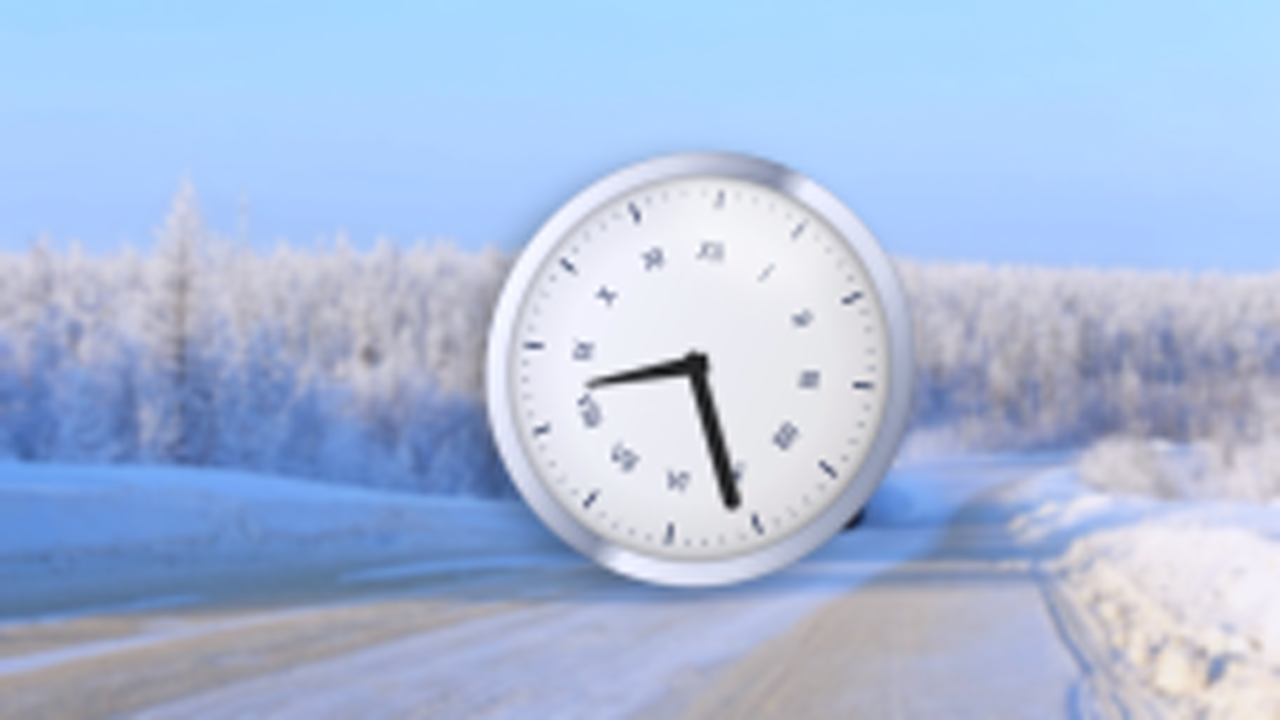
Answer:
{"hour": 8, "minute": 26}
